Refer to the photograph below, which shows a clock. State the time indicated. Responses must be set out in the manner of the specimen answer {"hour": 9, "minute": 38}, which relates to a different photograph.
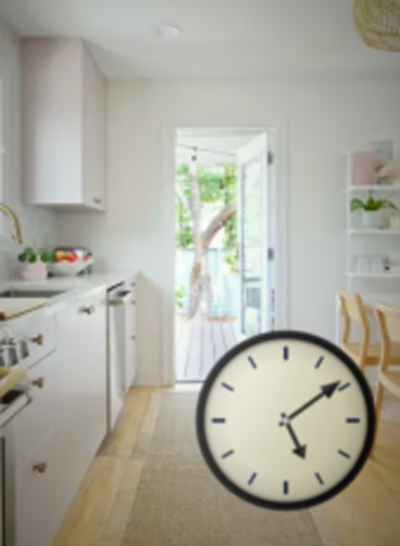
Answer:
{"hour": 5, "minute": 9}
